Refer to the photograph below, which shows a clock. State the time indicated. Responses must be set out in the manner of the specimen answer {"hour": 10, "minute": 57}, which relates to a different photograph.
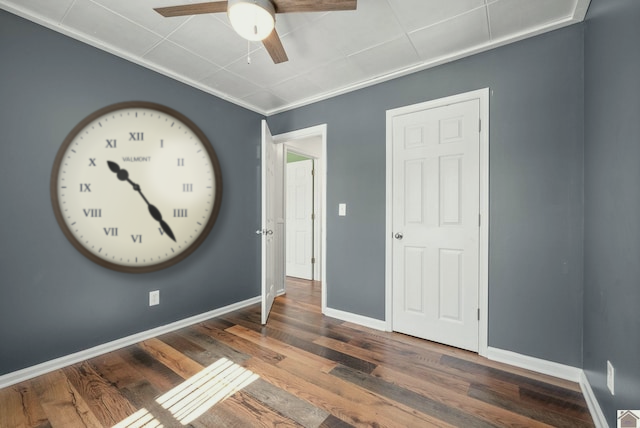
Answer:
{"hour": 10, "minute": 24}
